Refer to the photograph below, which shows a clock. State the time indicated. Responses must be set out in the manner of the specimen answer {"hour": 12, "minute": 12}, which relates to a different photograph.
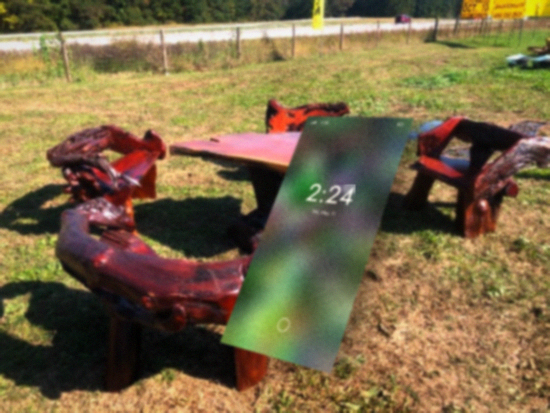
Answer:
{"hour": 2, "minute": 24}
